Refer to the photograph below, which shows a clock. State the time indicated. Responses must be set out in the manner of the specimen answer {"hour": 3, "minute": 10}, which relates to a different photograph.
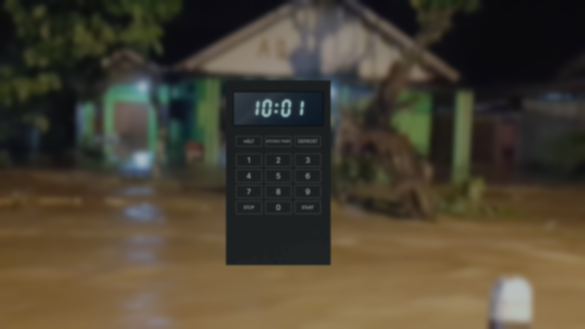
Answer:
{"hour": 10, "minute": 1}
